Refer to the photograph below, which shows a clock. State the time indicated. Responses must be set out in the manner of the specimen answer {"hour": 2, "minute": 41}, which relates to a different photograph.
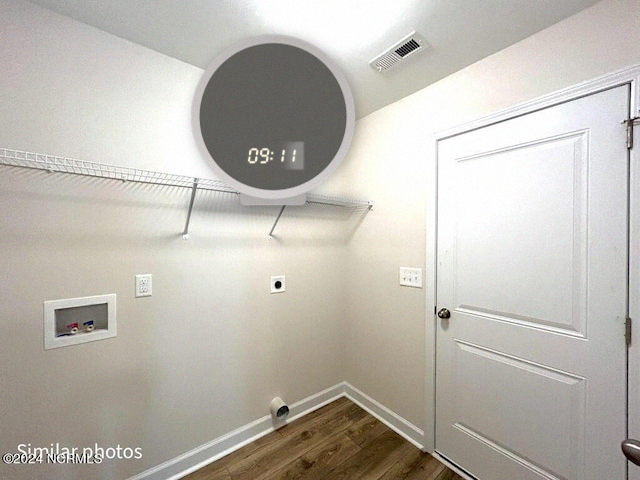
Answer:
{"hour": 9, "minute": 11}
